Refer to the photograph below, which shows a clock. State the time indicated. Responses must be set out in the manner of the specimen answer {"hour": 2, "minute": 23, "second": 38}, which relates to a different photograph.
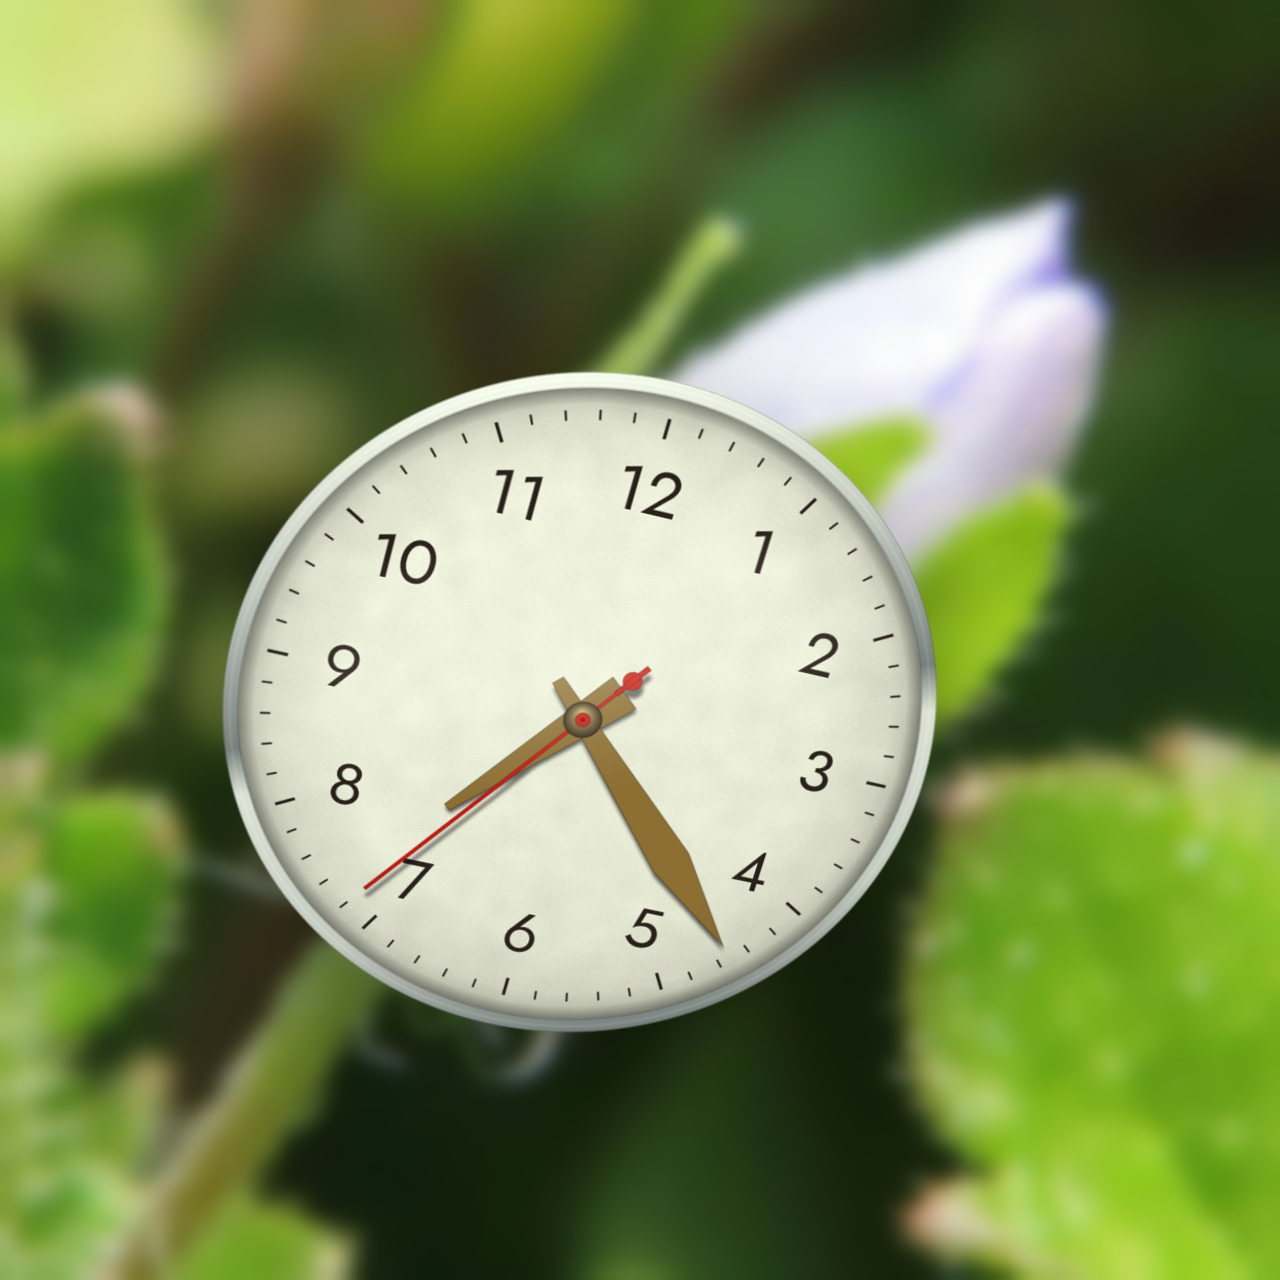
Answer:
{"hour": 7, "minute": 22, "second": 36}
